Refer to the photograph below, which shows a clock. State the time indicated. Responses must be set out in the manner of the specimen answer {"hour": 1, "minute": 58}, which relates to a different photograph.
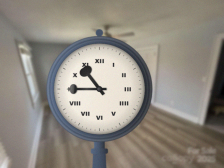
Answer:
{"hour": 10, "minute": 45}
